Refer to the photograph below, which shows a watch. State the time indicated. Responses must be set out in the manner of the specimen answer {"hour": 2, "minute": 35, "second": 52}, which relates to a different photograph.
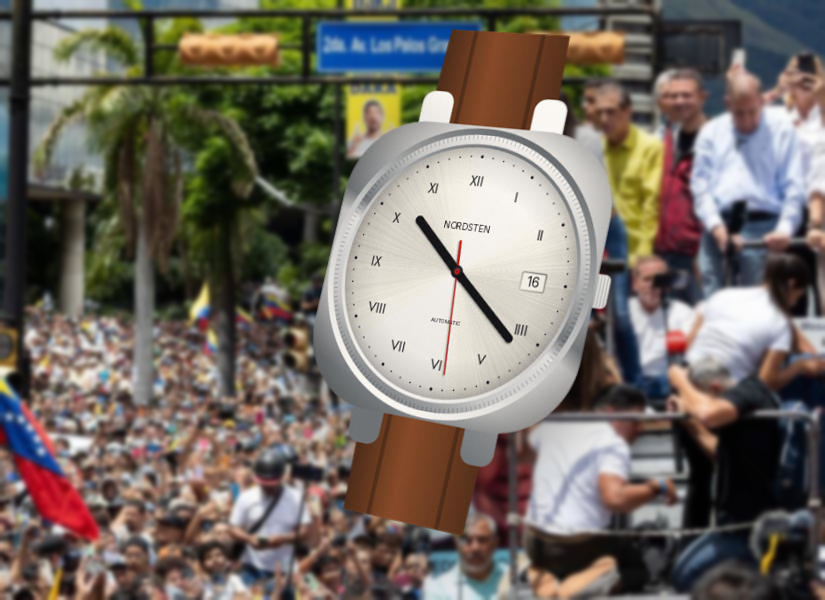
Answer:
{"hour": 10, "minute": 21, "second": 29}
